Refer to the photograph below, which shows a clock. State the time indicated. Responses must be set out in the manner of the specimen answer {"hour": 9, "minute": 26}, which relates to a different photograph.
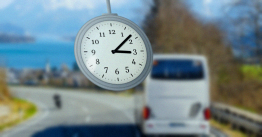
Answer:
{"hour": 3, "minute": 8}
